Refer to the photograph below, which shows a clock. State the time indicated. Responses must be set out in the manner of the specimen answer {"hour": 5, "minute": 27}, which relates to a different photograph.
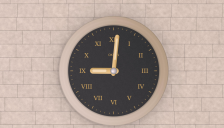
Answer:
{"hour": 9, "minute": 1}
